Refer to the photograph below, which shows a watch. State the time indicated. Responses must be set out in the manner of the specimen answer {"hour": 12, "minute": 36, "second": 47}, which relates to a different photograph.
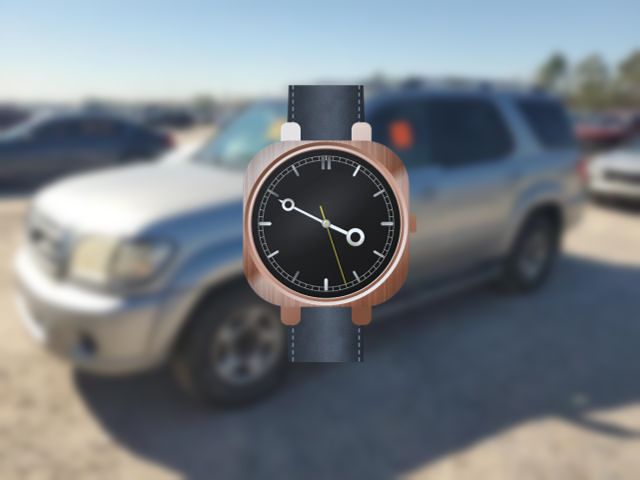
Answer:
{"hour": 3, "minute": 49, "second": 27}
